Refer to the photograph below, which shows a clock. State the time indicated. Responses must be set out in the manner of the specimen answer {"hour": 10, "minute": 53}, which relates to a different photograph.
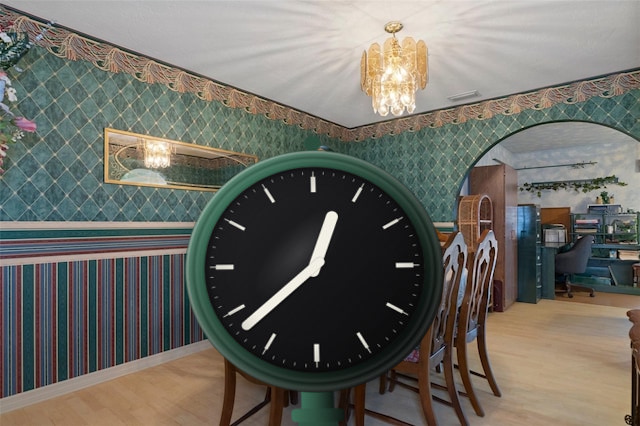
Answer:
{"hour": 12, "minute": 38}
